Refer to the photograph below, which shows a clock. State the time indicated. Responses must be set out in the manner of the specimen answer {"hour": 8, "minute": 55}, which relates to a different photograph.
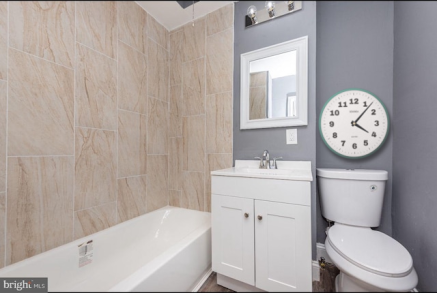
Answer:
{"hour": 4, "minute": 7}
